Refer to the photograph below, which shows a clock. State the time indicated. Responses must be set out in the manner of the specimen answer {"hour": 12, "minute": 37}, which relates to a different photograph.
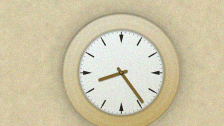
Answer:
{"hour": 8, "minute": 24}
